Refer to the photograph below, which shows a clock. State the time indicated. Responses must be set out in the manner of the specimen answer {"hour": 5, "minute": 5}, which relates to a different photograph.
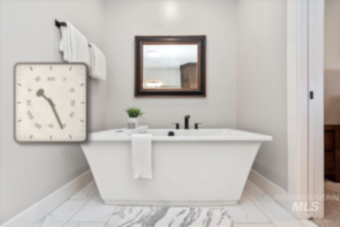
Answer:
{"hour": 10, "minute": 26}
